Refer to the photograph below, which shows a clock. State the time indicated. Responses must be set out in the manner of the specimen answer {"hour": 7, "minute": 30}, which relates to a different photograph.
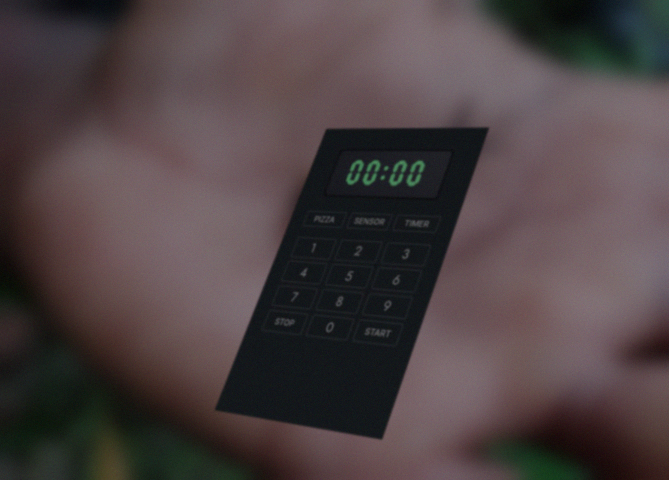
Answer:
{"hour": 0, "minute": 0}
